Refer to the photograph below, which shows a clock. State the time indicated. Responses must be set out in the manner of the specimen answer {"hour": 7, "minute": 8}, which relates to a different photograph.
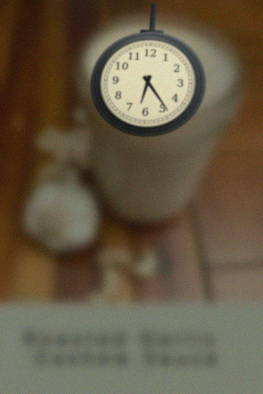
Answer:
{"hour": 6, "minute": 24}
